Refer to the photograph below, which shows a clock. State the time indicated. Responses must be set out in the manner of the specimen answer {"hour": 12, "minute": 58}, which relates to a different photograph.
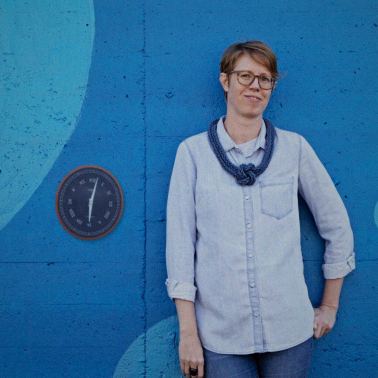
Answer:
{"hour": 6, "minute": 2}
